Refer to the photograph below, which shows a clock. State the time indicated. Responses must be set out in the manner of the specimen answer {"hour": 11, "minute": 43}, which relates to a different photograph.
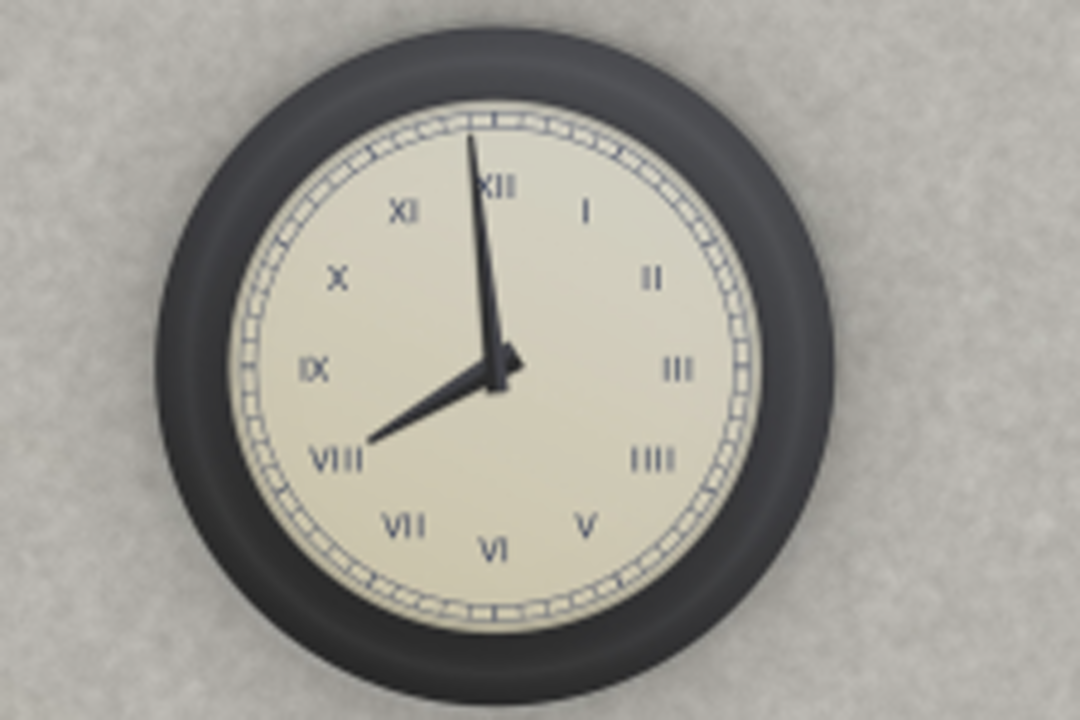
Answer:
{"hour": 7, "minute": 59}
